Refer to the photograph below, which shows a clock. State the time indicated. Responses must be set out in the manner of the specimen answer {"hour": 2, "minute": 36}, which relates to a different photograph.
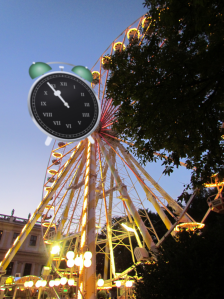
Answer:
{"hour": 10, "minute": 54}
